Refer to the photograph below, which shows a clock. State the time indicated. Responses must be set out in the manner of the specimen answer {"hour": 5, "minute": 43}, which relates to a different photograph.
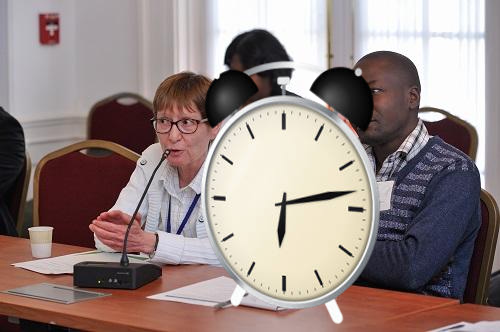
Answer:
{"hour": 6, "minute": 13}
